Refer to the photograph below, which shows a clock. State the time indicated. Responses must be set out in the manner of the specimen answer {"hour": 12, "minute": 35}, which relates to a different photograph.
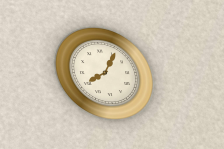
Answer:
{"hour": 8, "minute": 6}
